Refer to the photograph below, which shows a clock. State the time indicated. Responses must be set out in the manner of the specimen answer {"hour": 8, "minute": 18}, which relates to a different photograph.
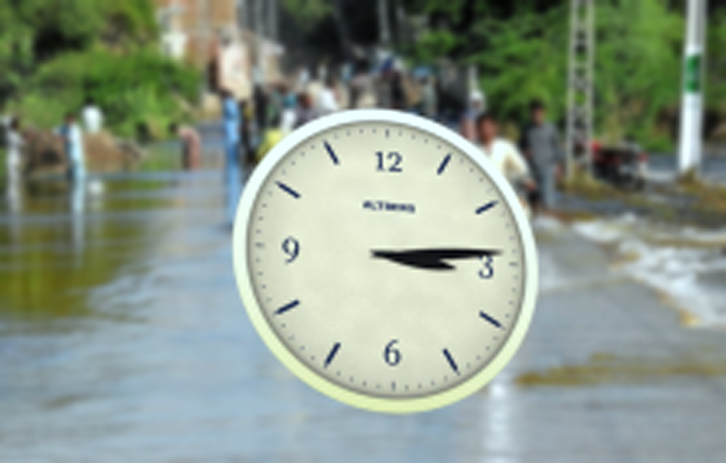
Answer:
{"hour": 3, "minute": 14}
